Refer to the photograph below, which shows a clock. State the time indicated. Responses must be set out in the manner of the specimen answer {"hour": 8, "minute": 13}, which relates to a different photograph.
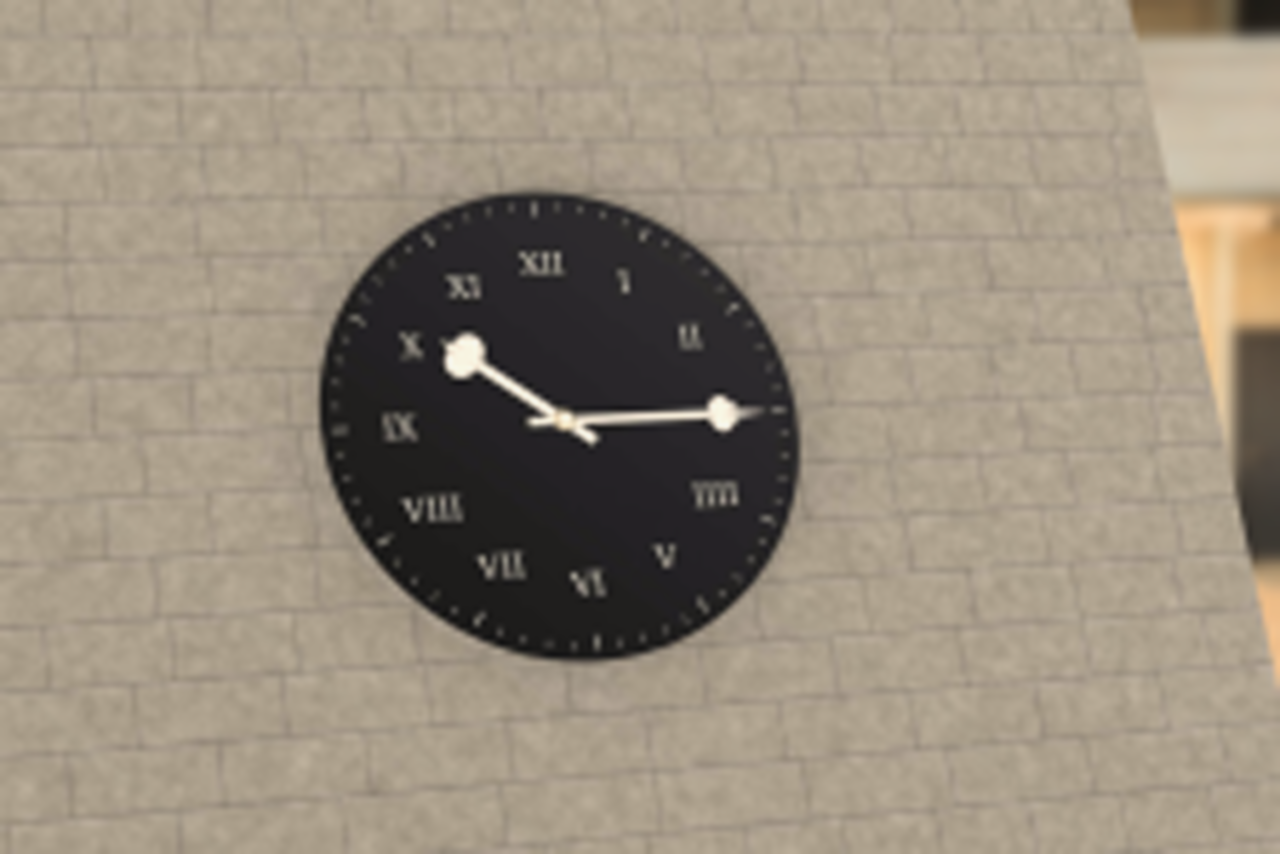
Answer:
{"hour": 10, "minute": 15}
